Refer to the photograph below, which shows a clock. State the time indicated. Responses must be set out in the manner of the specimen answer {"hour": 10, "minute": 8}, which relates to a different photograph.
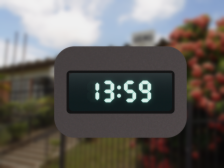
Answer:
{"hour": 13, "minute": 59}
